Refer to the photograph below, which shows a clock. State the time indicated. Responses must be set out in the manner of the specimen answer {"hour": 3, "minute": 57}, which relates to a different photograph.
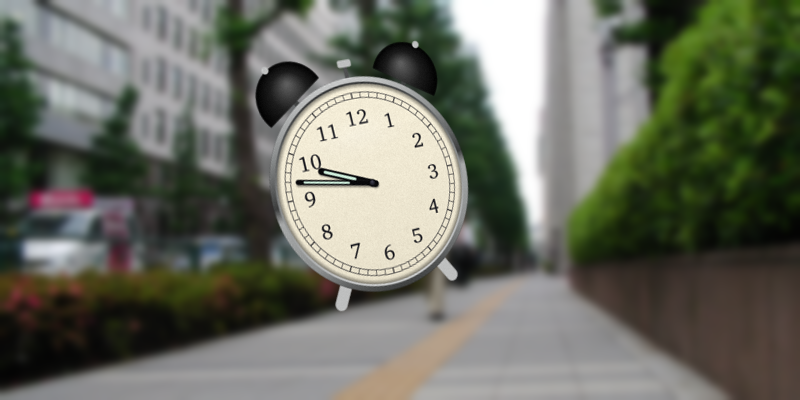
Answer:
{"hour": 9, "minute": 47}
